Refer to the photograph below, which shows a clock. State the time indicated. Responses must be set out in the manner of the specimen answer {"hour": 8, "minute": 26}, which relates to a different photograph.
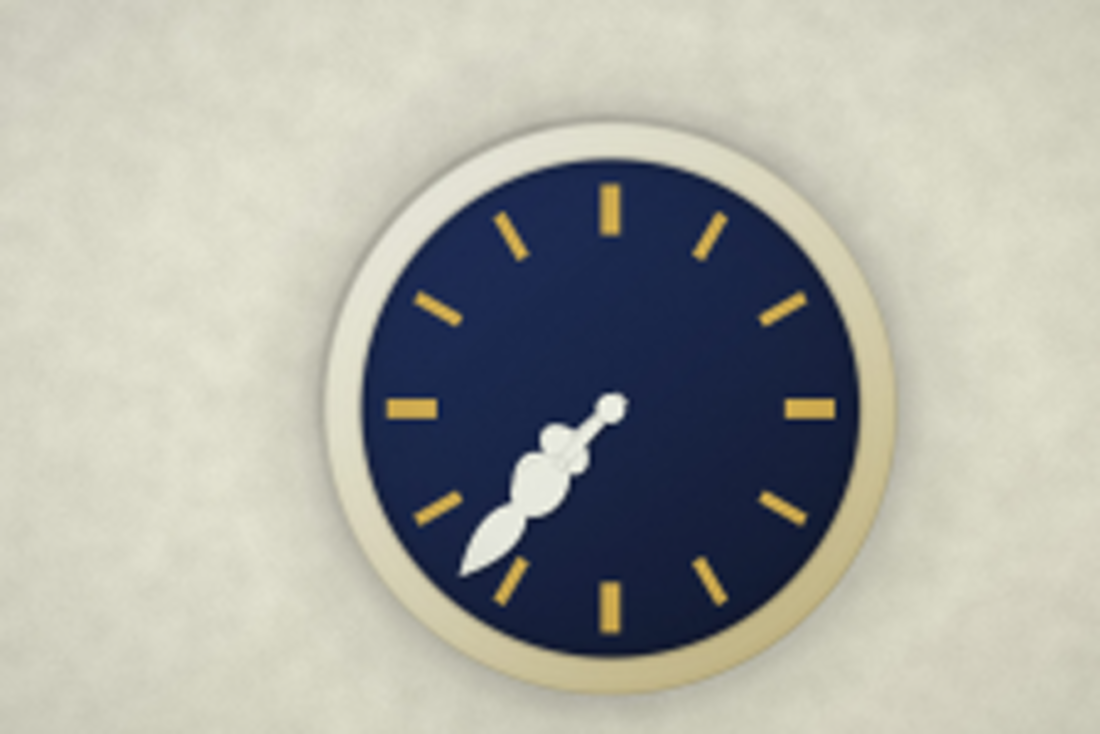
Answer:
{"hour": 7, "minute": 37}
